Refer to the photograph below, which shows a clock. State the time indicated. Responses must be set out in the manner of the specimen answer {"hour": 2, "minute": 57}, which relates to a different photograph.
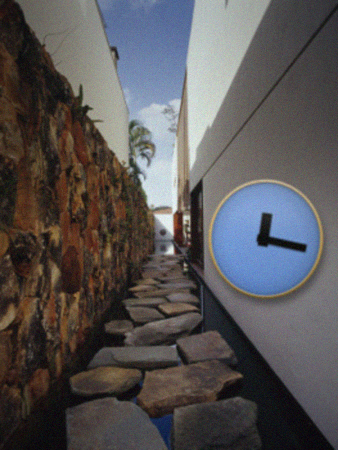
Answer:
{"hour": 12, "minute": 17}
